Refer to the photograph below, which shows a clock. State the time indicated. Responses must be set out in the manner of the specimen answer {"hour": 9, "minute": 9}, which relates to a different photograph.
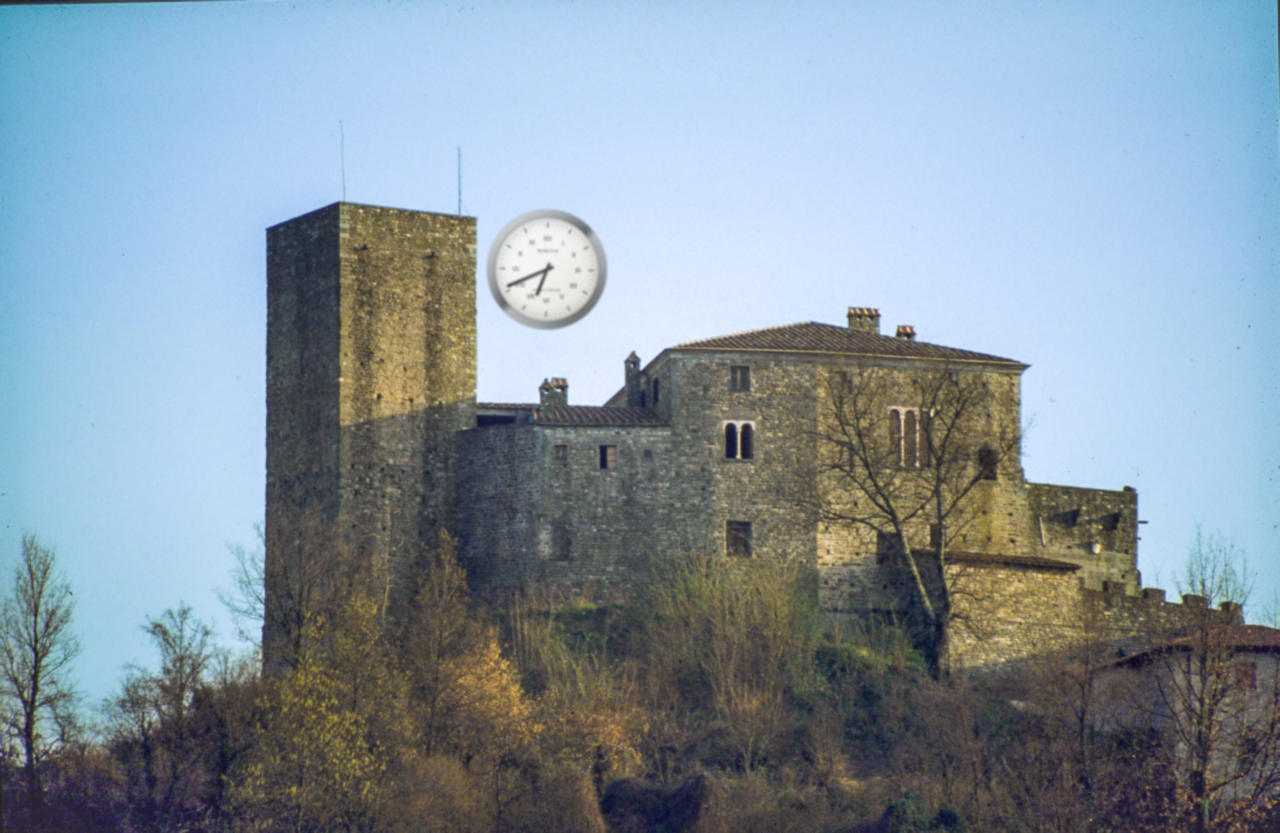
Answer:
{"hour": 6, "minute": 41}
